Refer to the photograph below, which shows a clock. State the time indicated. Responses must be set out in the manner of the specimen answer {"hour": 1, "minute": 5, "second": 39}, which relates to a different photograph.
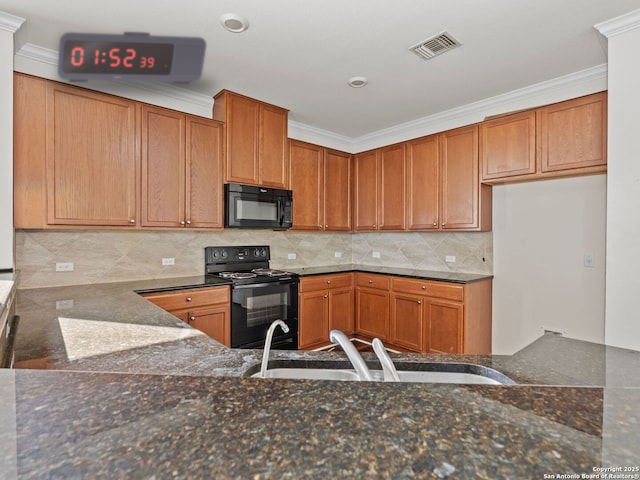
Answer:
{"hour": 1, "minute": 52, "second": 39}
